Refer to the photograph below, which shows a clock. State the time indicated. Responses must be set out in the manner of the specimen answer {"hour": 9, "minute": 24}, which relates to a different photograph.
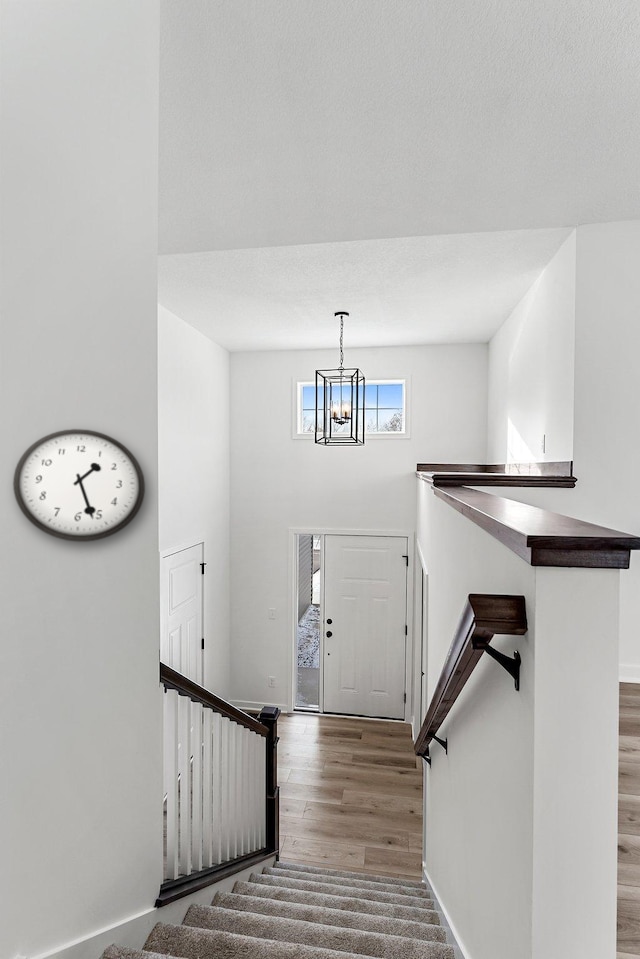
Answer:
{"hour": 1, "minute": 27}
